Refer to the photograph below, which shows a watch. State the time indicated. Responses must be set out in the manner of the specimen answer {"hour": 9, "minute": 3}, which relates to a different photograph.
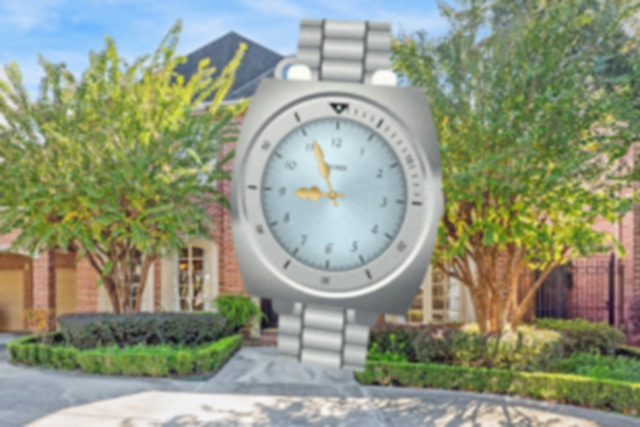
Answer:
{"hour": 8, "minute": 56}
